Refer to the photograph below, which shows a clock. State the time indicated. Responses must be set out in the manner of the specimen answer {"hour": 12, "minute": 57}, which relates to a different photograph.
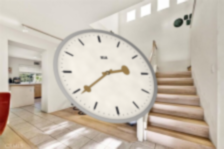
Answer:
{"hour": 2, "minute": 39}
